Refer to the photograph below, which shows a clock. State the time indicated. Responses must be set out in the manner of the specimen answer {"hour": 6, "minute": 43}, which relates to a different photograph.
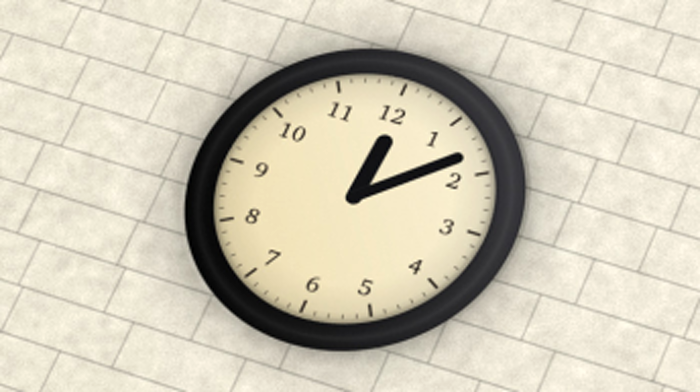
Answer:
{"hour": 12, "minute": 8}
